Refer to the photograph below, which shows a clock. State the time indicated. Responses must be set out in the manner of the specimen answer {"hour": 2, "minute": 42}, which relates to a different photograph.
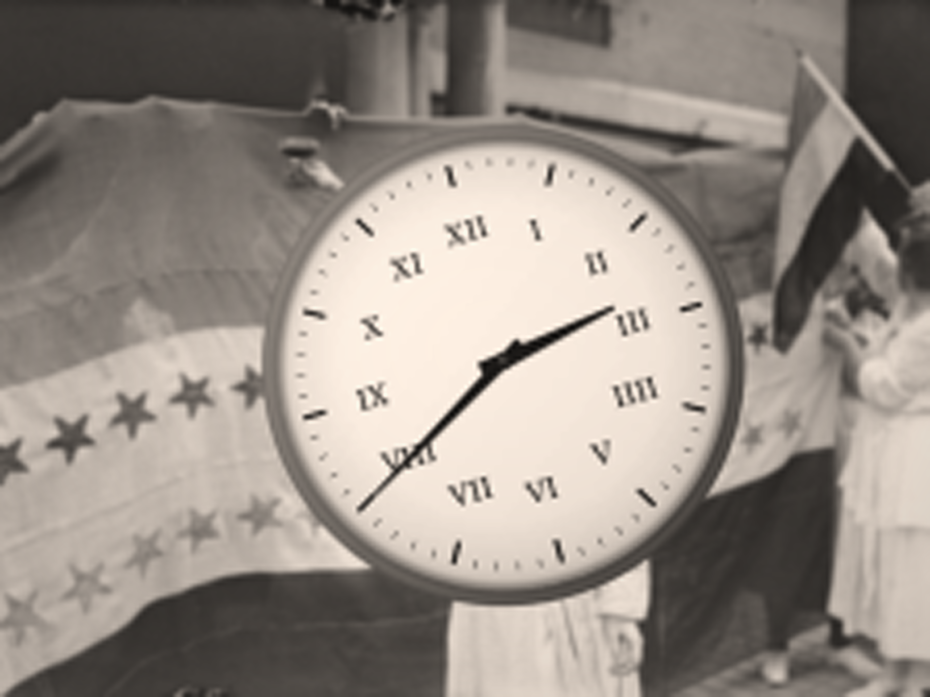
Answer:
{"hour": 2, "minute": 40}
